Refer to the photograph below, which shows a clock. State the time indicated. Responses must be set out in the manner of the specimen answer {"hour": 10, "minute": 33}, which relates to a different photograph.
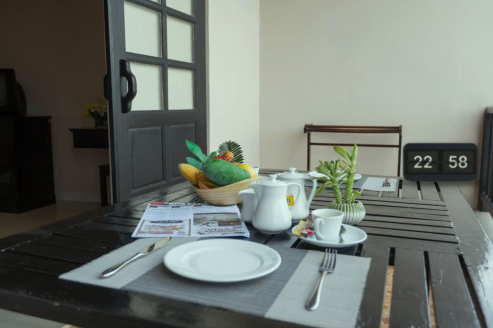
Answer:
{"hour": 22, "minute": 58}
